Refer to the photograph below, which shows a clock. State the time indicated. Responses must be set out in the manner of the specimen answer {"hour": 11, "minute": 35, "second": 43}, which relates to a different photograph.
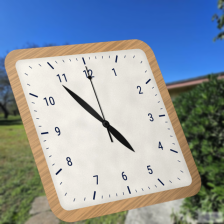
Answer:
{"hour": 4, "minute": 54, "second": 0}
